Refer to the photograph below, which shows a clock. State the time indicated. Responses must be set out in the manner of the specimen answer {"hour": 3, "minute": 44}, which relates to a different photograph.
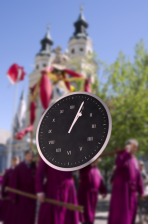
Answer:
{"hour": 1, "minute": 4}
